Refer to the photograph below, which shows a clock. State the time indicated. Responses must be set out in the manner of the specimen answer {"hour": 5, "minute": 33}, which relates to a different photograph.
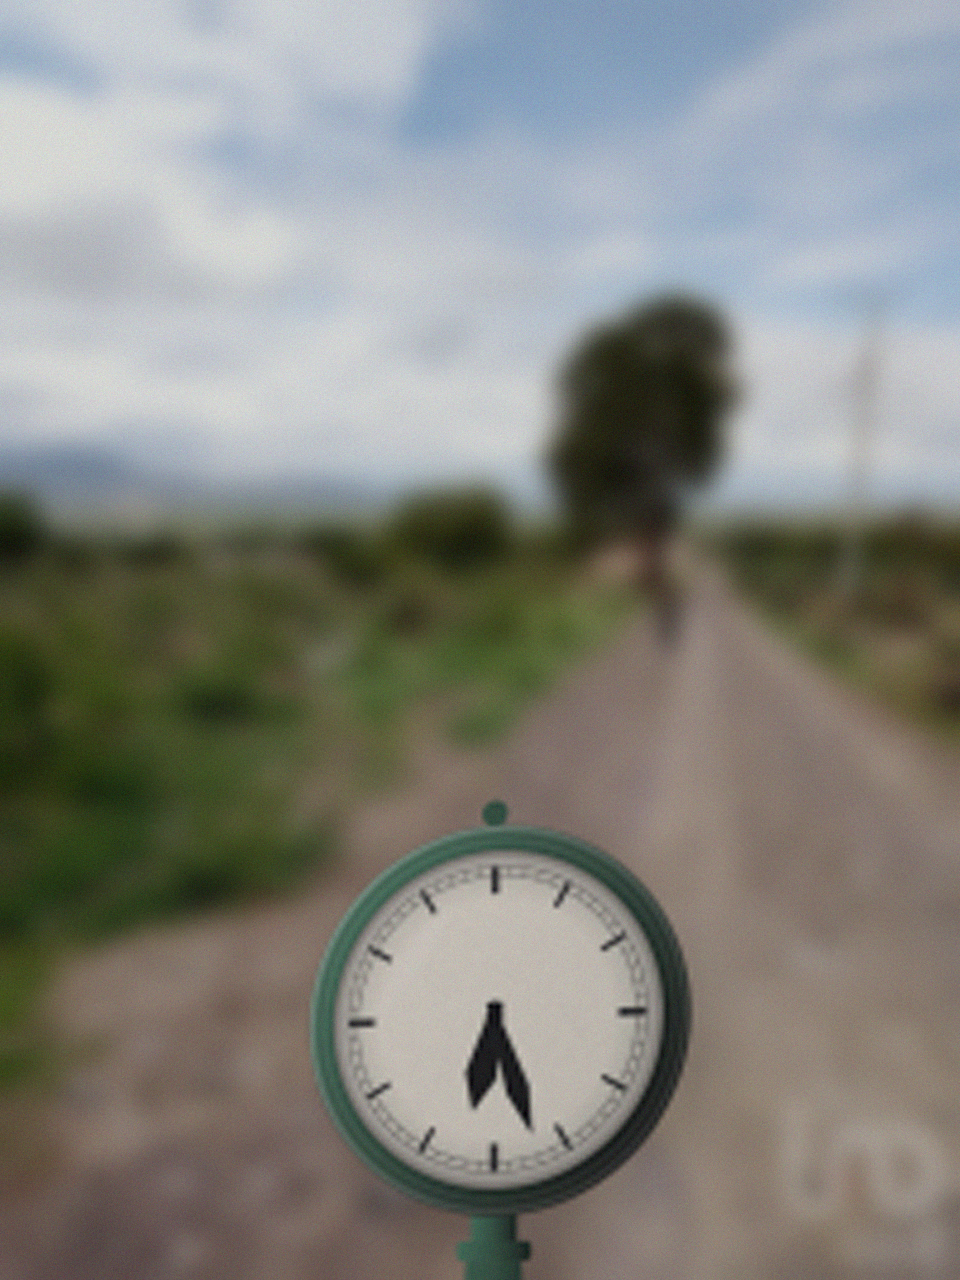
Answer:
{"hour": 6, "minute": 27}
